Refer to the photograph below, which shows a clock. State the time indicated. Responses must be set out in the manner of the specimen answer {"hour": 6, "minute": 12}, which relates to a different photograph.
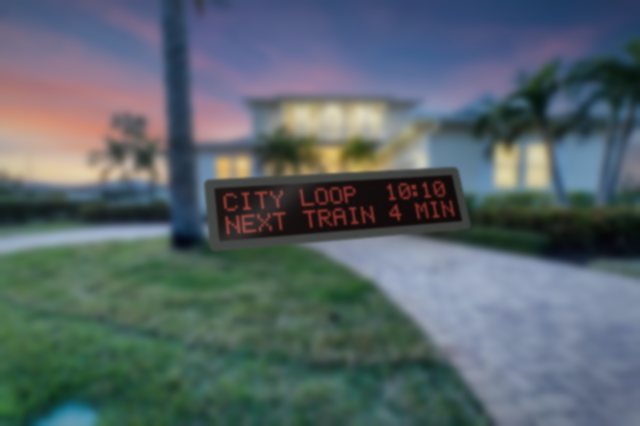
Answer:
{"hour": 10, "minute": 10}
